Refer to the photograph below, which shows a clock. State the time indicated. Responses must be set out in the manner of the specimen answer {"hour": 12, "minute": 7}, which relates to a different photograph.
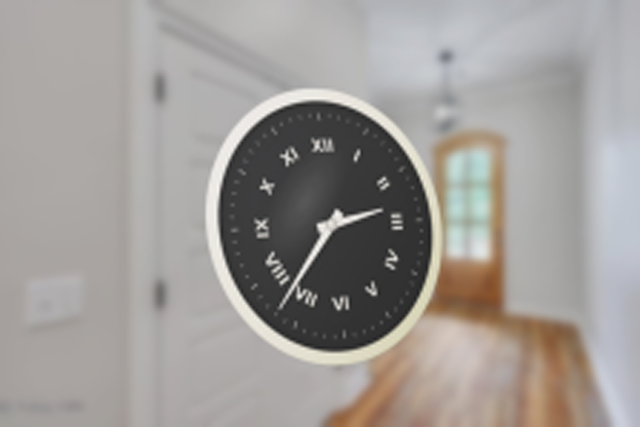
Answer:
{"hour": 2, "minute": 37}
